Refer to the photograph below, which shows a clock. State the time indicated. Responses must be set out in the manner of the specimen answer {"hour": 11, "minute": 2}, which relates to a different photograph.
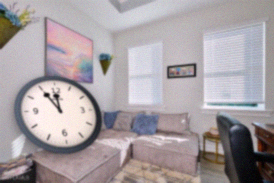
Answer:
{"hour": 11, "minute": 55}
